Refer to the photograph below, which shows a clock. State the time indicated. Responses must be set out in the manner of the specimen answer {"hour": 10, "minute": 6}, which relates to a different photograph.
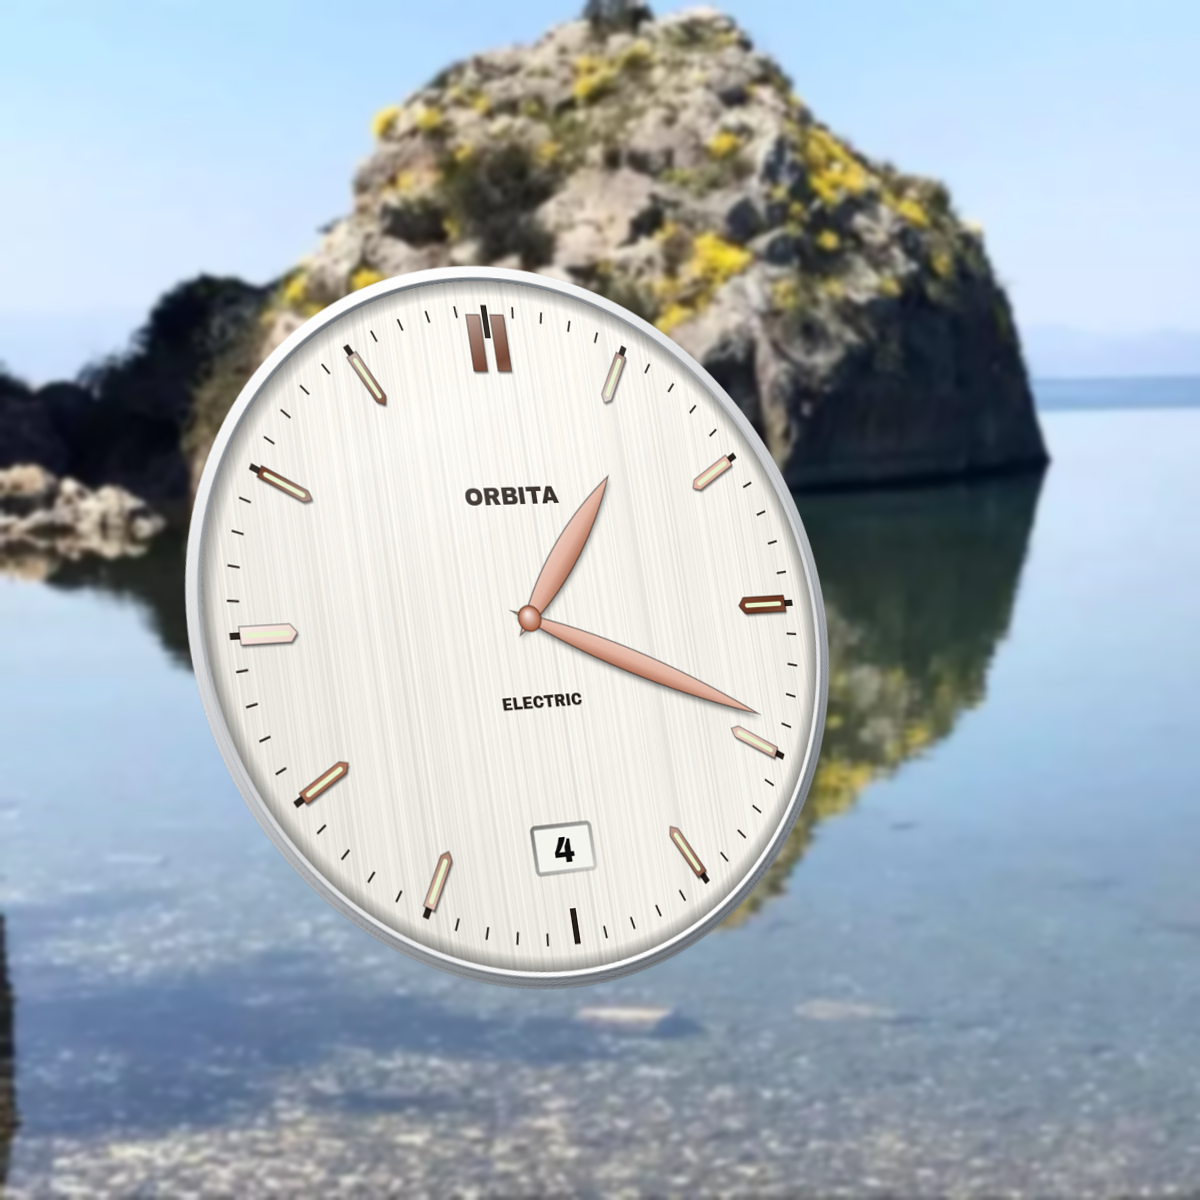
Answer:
{"hour": 1, "minute": 19}
